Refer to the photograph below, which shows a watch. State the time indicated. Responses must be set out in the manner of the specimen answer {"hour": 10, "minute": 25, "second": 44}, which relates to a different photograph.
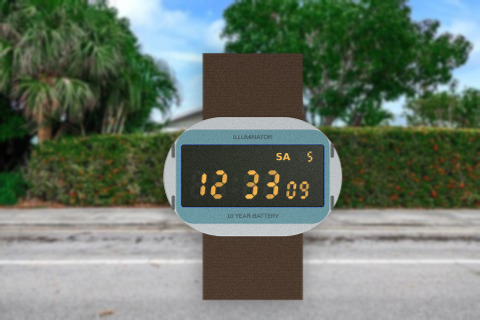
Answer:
{"hour": 12, "minute": 33, "second": 9}
